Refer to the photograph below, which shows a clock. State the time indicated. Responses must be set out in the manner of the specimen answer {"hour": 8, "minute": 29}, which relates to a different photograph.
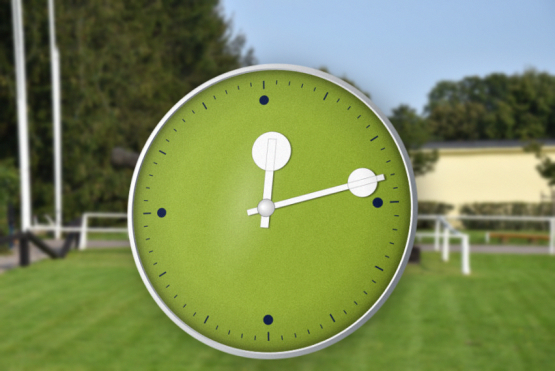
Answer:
{"hour": 12, "minute": 13}
